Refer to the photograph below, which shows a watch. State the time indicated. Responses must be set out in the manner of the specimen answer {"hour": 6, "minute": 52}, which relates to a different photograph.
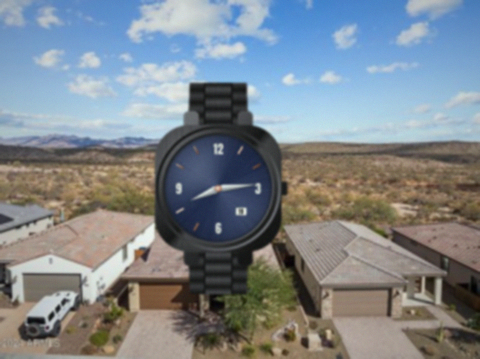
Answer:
{"hour": 8, "minute": 14}
